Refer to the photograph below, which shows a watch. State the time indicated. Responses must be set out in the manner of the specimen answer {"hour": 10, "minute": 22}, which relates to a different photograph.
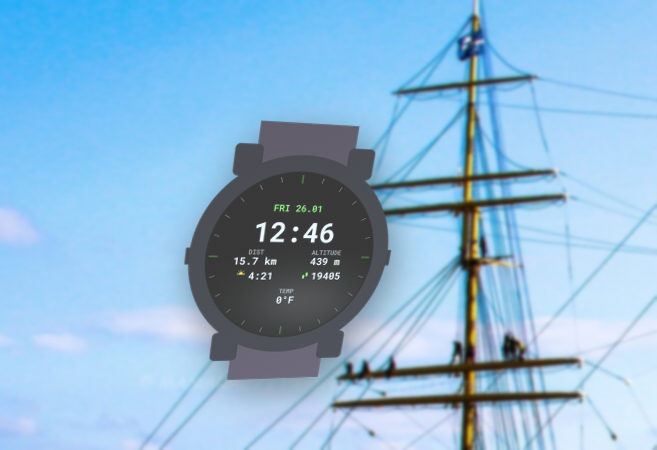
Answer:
{"hour": 12, "minute": 46}
